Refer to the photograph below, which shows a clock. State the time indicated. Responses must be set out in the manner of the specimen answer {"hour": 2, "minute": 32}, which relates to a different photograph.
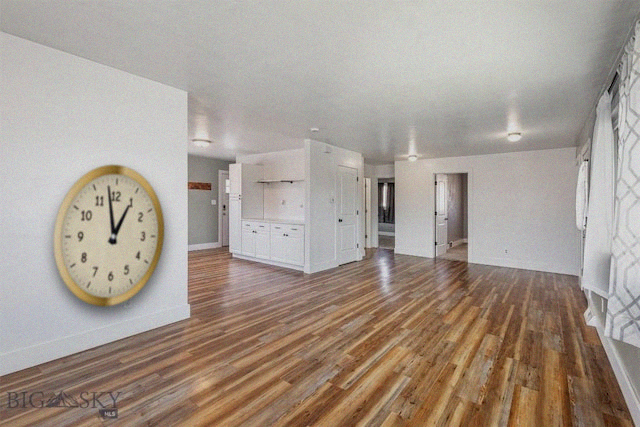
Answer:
{"hour": 12, "minute": 58}
